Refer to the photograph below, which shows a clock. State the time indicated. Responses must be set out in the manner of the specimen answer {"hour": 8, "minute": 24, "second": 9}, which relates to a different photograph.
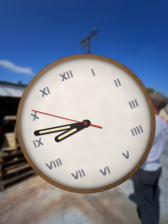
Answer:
{"hour": 8, "minute": 46, "second": 51}
